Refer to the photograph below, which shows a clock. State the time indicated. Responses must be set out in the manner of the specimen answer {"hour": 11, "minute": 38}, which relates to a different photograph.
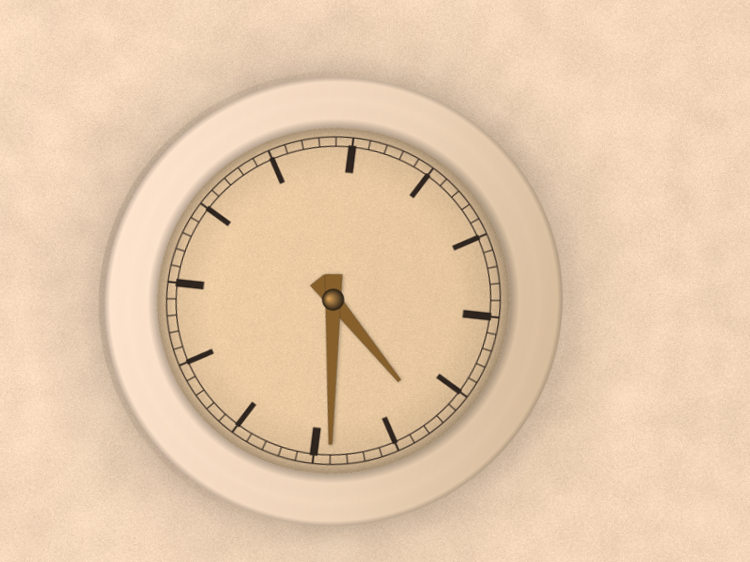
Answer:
{"hour": 4, "minute": 29}
